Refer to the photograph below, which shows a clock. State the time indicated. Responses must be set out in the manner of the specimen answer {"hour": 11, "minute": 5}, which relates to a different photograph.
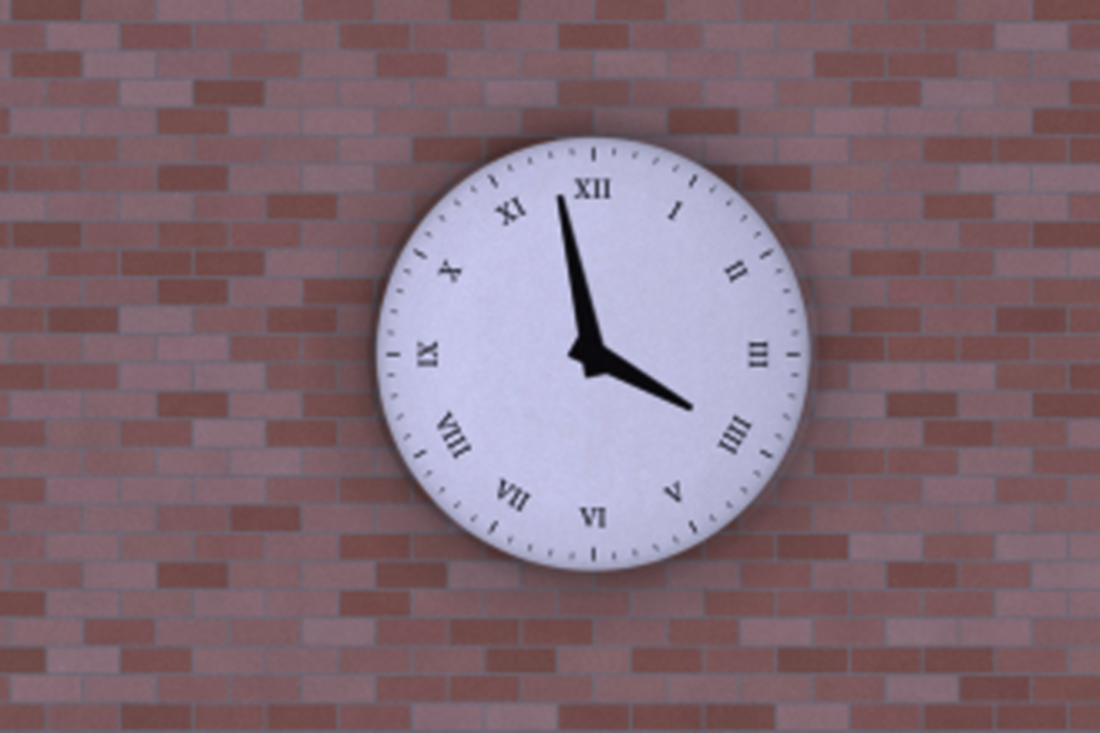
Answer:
{"hour": 3, "minute": 58}
